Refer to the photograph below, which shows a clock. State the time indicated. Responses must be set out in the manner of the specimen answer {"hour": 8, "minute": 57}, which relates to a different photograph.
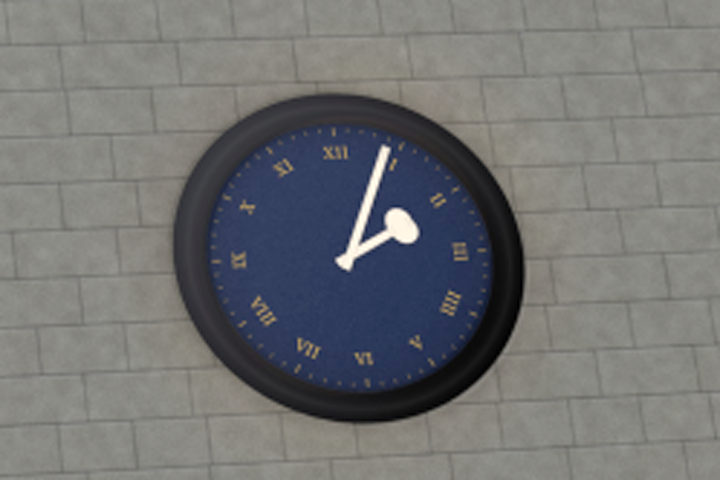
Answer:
{"hour": 2, "minute": 4}
